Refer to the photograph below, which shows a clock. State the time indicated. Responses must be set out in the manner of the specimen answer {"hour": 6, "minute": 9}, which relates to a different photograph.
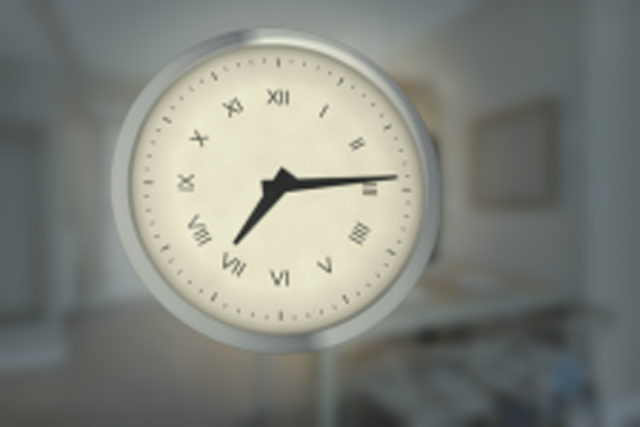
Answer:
{"hour": 7, "minute": 14}
